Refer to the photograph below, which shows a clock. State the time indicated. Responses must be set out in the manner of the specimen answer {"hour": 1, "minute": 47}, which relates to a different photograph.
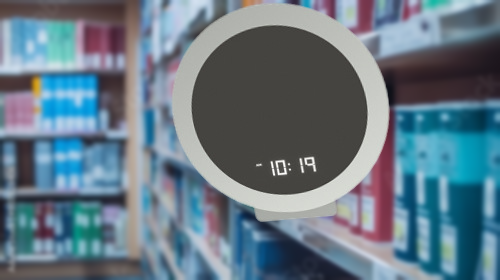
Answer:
{"hour": 10, "minute": 19}
